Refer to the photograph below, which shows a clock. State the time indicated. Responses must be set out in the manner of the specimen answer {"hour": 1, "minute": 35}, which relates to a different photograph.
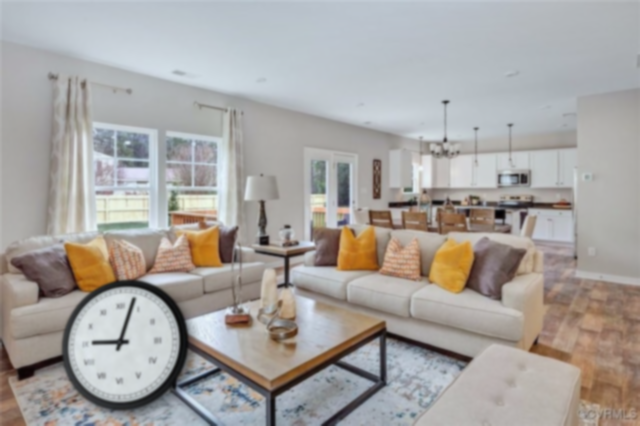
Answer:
{"hour": 9, "minute": 3}
